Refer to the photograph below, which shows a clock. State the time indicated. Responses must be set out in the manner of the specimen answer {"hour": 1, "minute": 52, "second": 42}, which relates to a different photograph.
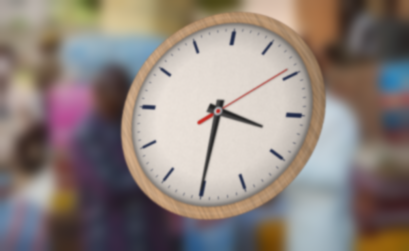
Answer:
{"hour": 3, "minute": 30, "second": 9}
